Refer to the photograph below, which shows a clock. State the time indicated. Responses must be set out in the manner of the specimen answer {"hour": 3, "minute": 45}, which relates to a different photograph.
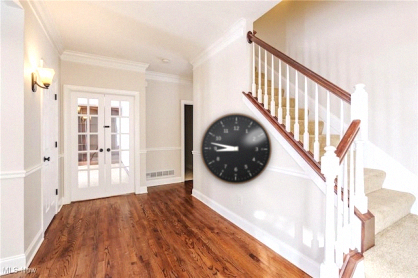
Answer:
{"hour": 8, "minute": 47}
